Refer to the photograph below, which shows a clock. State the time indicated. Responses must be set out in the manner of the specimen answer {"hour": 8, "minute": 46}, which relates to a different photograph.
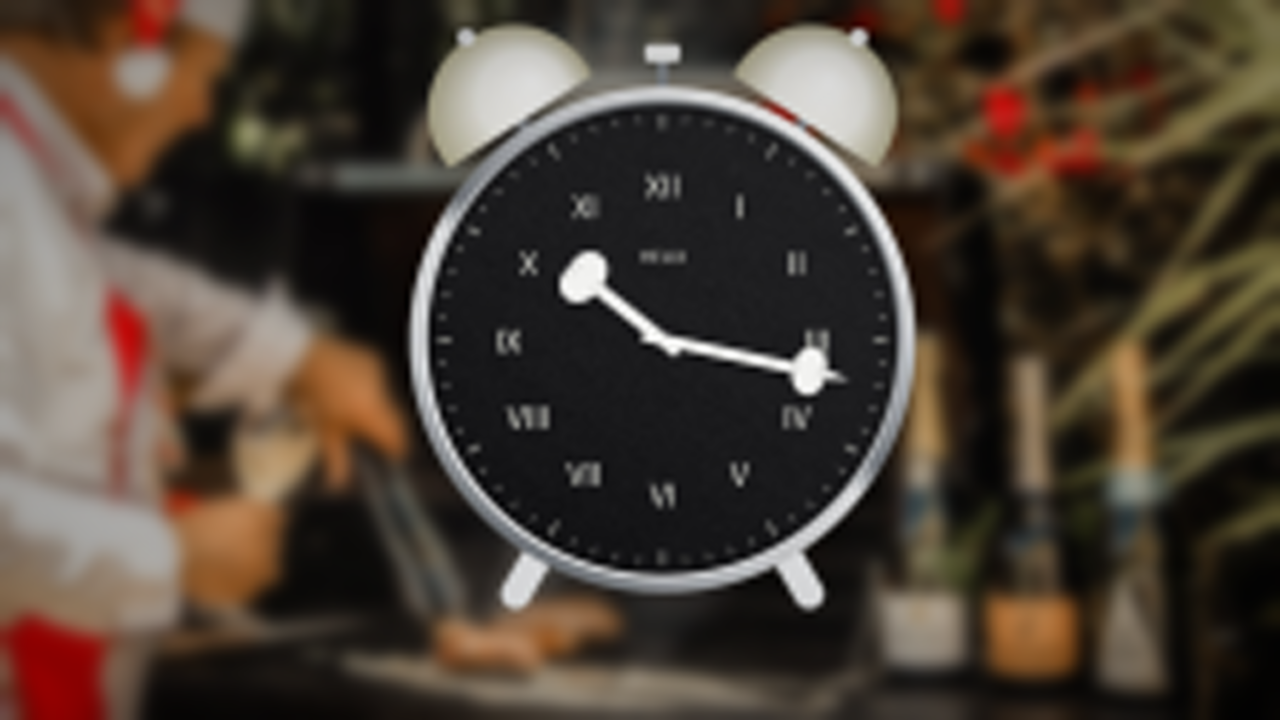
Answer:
{"hour": 10, "minute": 17}
